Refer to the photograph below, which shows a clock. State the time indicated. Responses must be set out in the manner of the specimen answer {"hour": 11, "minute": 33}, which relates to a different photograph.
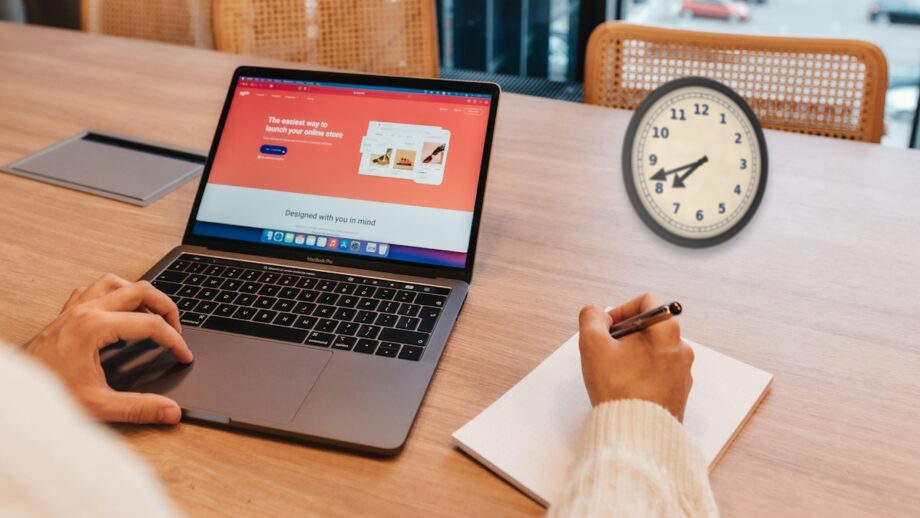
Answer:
{"hour": 7, "minute": 42}
